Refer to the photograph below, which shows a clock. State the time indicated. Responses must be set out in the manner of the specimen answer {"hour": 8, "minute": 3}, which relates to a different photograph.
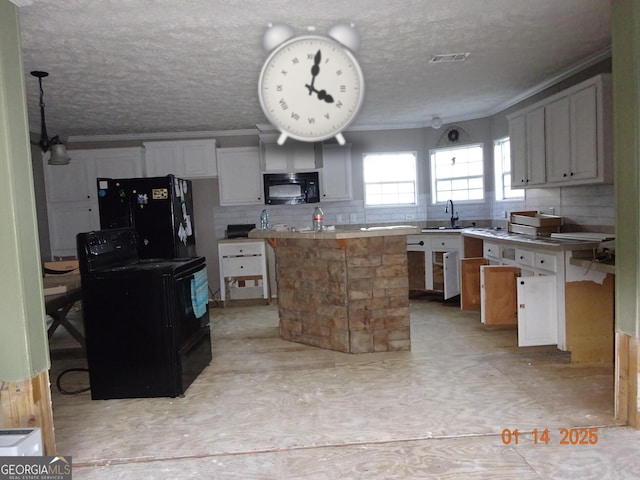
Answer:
{"hour": 4, "minute": 2}
